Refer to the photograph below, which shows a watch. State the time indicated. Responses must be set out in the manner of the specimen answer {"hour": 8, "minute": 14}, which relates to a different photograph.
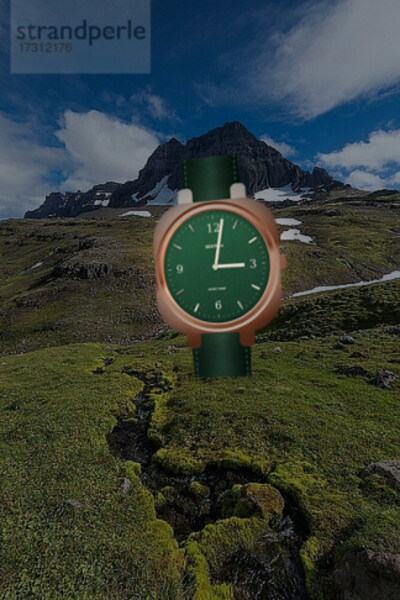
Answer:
{"hour": 3, "minute": 2}
